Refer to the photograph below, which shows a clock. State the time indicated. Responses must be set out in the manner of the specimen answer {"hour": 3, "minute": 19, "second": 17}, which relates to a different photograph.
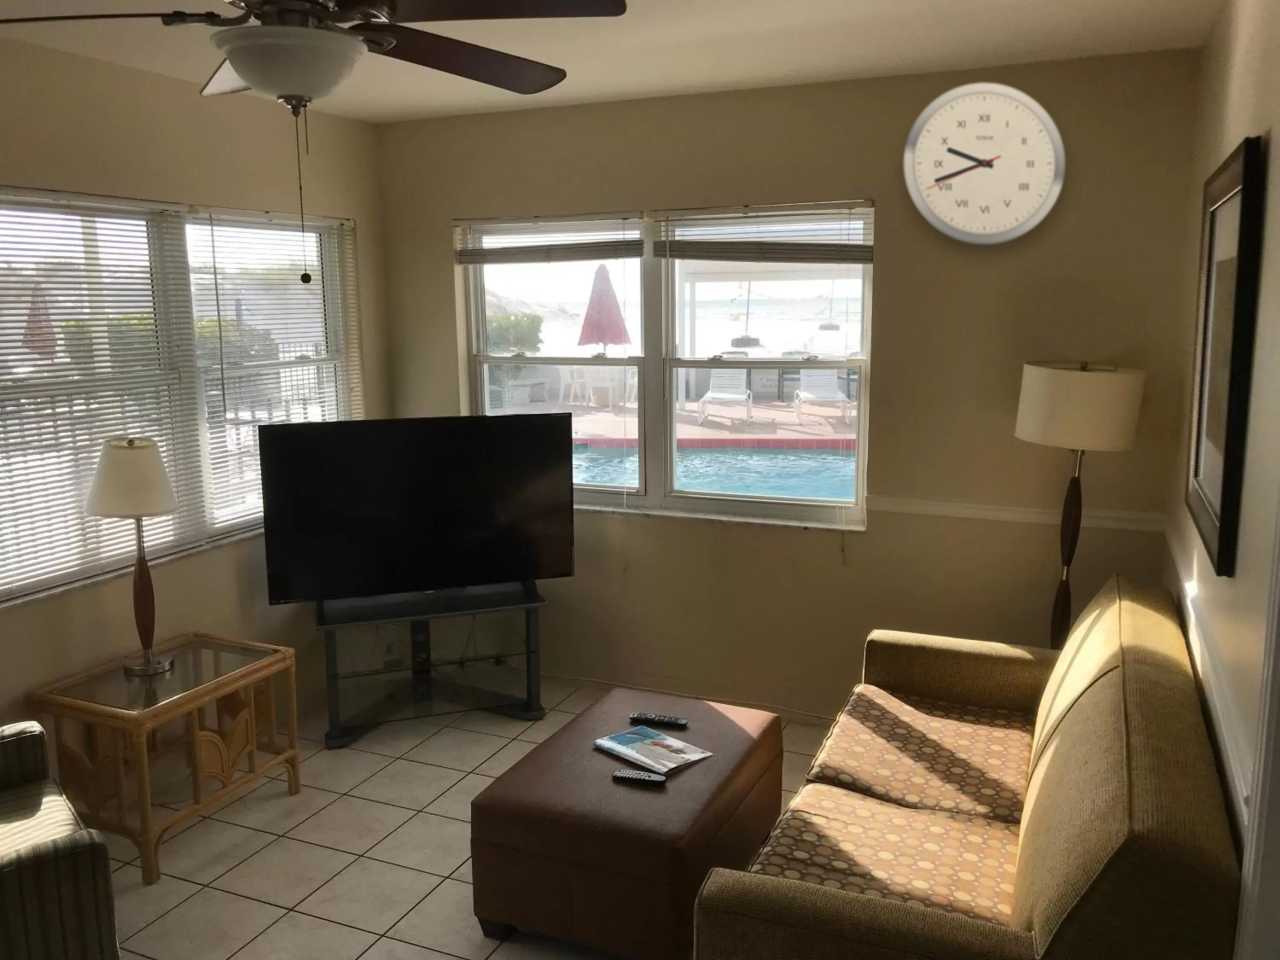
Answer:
{"hour": 9, "minute": 41, "second": 41}
